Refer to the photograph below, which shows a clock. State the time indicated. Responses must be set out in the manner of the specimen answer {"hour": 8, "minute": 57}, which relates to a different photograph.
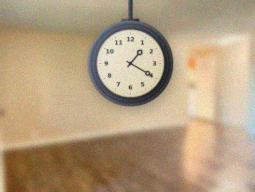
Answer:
{"hour": 1, "minute": 20}
